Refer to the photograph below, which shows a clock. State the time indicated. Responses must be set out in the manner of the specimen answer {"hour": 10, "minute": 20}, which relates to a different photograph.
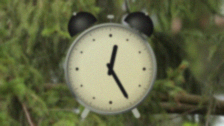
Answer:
{"hour": 12, "minute": 25}
